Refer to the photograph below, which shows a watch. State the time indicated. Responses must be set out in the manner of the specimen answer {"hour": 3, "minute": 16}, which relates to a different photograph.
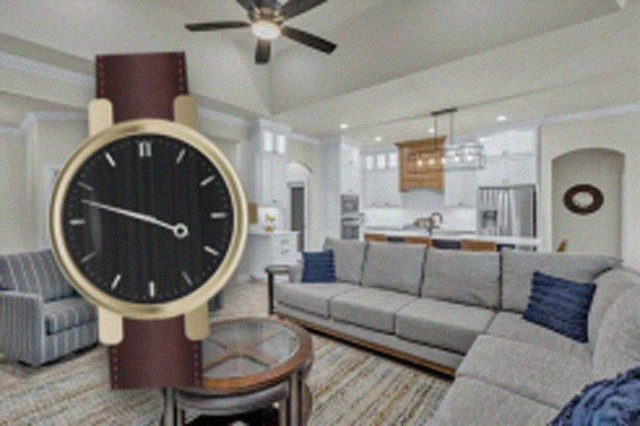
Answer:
{"hour": 3, "minute": 48}
